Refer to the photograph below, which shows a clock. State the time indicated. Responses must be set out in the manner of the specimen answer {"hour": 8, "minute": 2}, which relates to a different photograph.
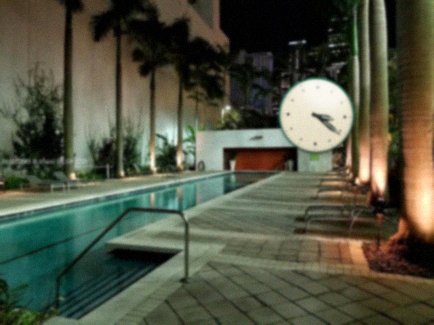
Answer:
{"hour": 3, "minute": 21}
